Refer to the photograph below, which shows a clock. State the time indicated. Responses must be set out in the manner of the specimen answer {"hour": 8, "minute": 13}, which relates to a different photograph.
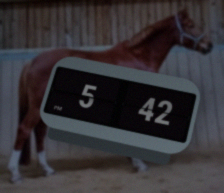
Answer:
{"hour": 5, "minute": 42}
